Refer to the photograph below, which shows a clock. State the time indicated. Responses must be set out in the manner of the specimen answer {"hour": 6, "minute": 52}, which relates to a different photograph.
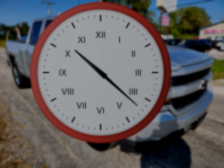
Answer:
{"hour": 10, "minute": 22}
